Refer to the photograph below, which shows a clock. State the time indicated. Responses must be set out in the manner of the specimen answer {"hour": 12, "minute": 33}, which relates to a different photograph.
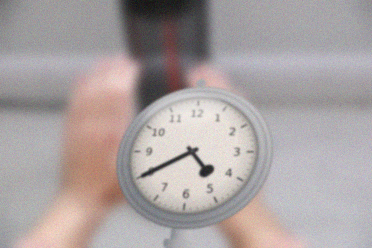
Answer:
{"hour": 4, "minute": 40}
